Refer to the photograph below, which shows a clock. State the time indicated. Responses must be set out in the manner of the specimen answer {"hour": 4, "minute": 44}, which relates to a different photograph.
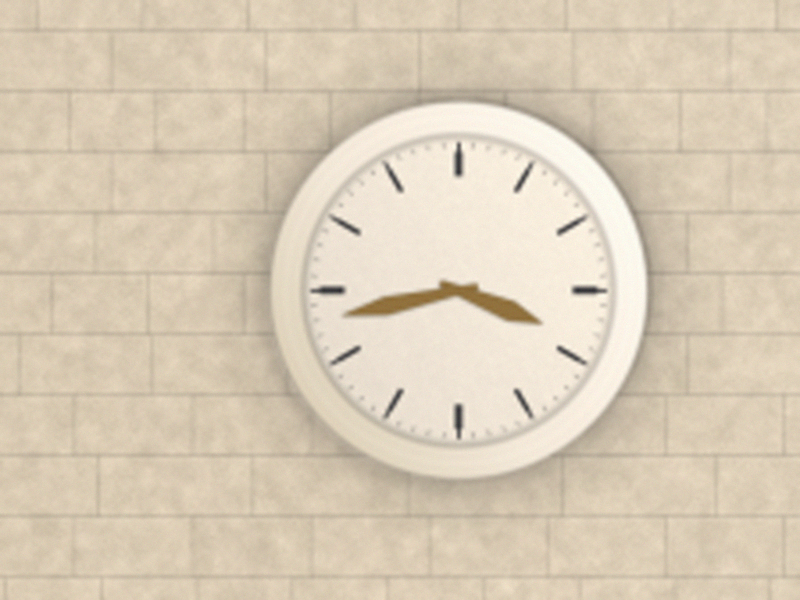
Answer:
{"hour": 3, "minute": 43}
